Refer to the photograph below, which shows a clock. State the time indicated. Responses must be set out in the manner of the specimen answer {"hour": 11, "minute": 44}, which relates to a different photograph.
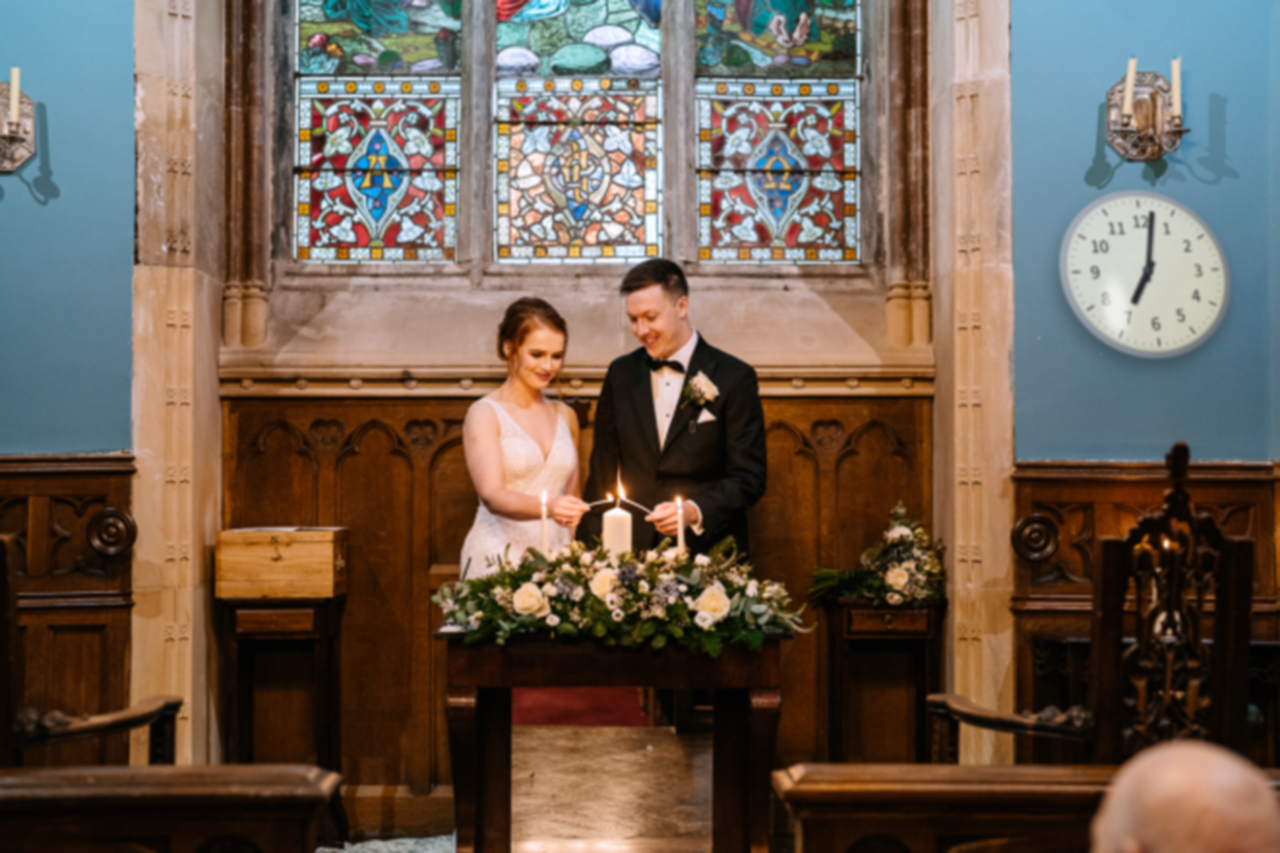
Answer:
{"hour": 7, "minute": 2}
